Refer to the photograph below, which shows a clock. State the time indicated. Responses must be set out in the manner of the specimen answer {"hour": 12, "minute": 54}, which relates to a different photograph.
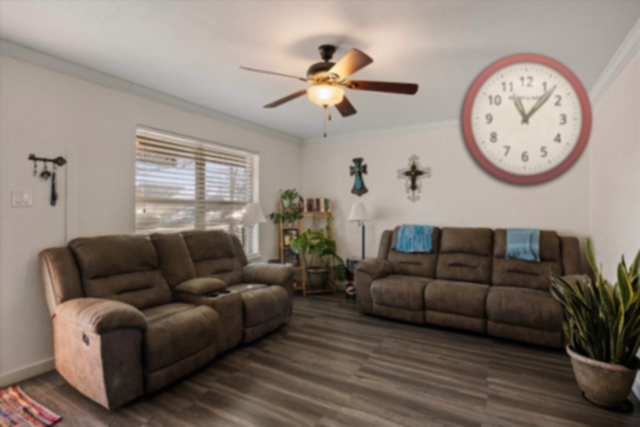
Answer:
{"hour": 11, "minute": 7}
